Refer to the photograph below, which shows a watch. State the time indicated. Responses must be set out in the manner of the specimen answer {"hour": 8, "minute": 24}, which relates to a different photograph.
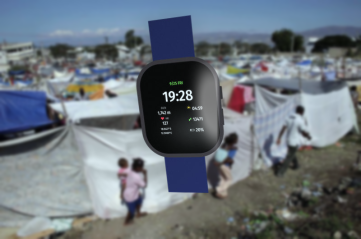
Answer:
{"hour": 19, "minute": 28}
